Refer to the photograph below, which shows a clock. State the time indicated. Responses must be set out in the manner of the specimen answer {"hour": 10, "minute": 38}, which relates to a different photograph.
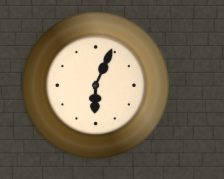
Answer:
{"hour": 6, "minute": 4}
